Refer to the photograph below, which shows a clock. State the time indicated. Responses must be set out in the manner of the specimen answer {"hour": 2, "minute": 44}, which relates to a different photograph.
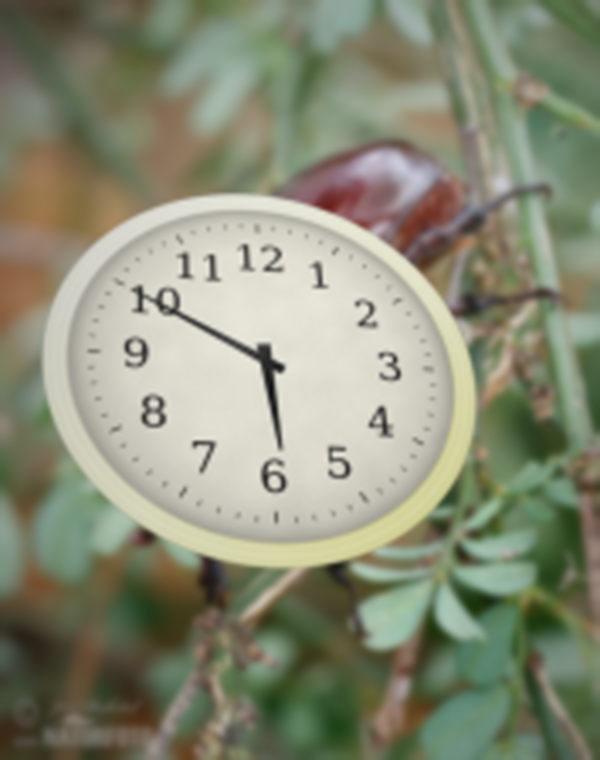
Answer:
{"hour": 5, "minute": 50}
